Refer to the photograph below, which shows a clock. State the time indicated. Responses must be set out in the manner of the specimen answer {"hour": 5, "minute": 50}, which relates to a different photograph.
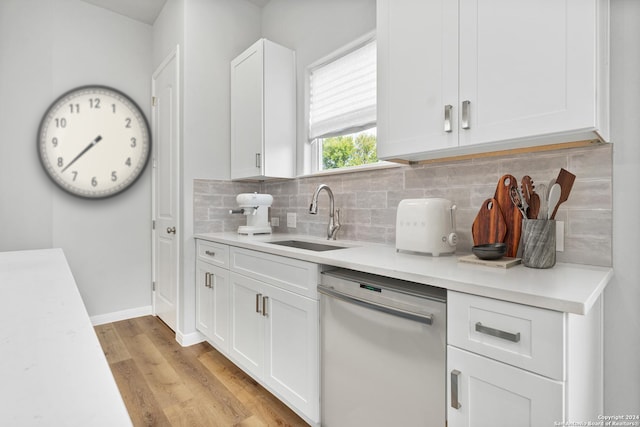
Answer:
{"hour": 7, "minute": 38}
